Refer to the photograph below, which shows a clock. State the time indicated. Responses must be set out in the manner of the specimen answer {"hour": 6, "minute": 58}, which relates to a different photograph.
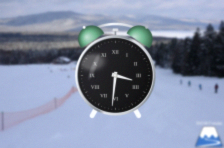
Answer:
{"hour": 3, "minute": 31}
